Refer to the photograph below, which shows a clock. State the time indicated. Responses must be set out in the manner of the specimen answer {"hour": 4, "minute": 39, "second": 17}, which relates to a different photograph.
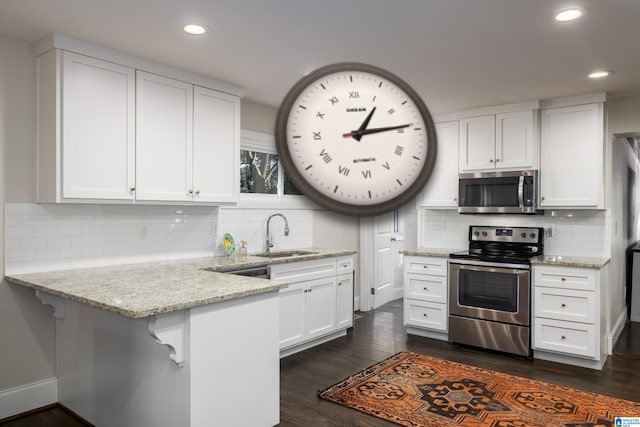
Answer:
{"hour": 1, "minute": 14, "second": 14}
